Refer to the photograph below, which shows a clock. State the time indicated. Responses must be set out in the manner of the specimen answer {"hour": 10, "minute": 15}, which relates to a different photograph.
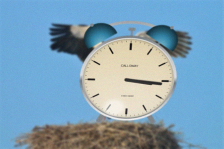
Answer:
{"hour": 3, "minute": 16}
